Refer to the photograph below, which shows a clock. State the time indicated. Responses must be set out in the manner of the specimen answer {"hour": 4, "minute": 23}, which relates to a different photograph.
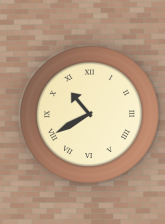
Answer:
{"hour": 10, "minute": 40}
